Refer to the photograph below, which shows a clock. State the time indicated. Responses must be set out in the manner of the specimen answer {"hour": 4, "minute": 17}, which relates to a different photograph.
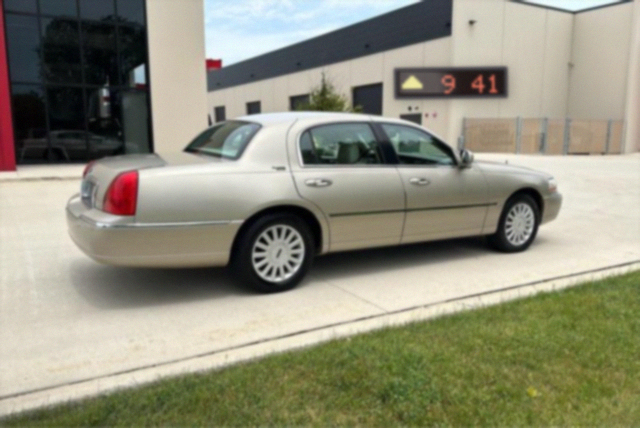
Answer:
{"hour": 9, "minute": 41}
